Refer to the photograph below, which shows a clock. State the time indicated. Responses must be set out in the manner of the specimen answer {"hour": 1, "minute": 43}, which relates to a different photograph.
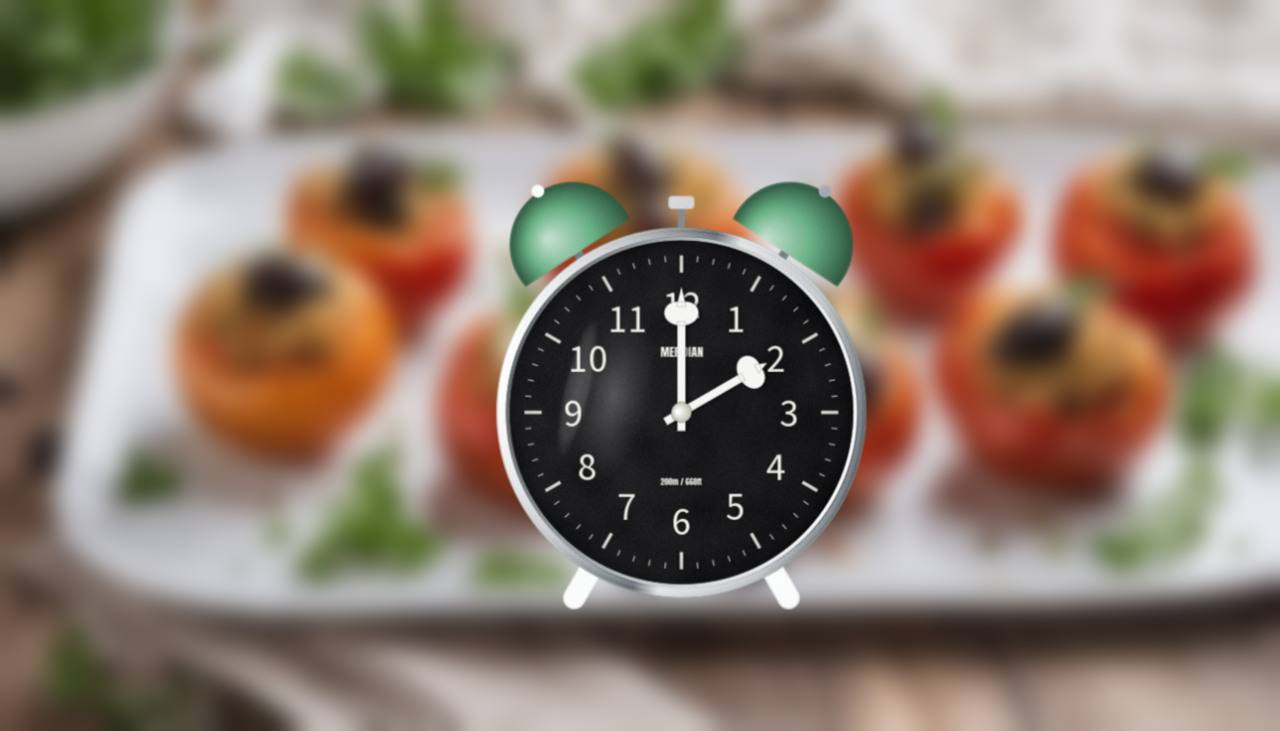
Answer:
{"hour": 2, "minute": 0}
